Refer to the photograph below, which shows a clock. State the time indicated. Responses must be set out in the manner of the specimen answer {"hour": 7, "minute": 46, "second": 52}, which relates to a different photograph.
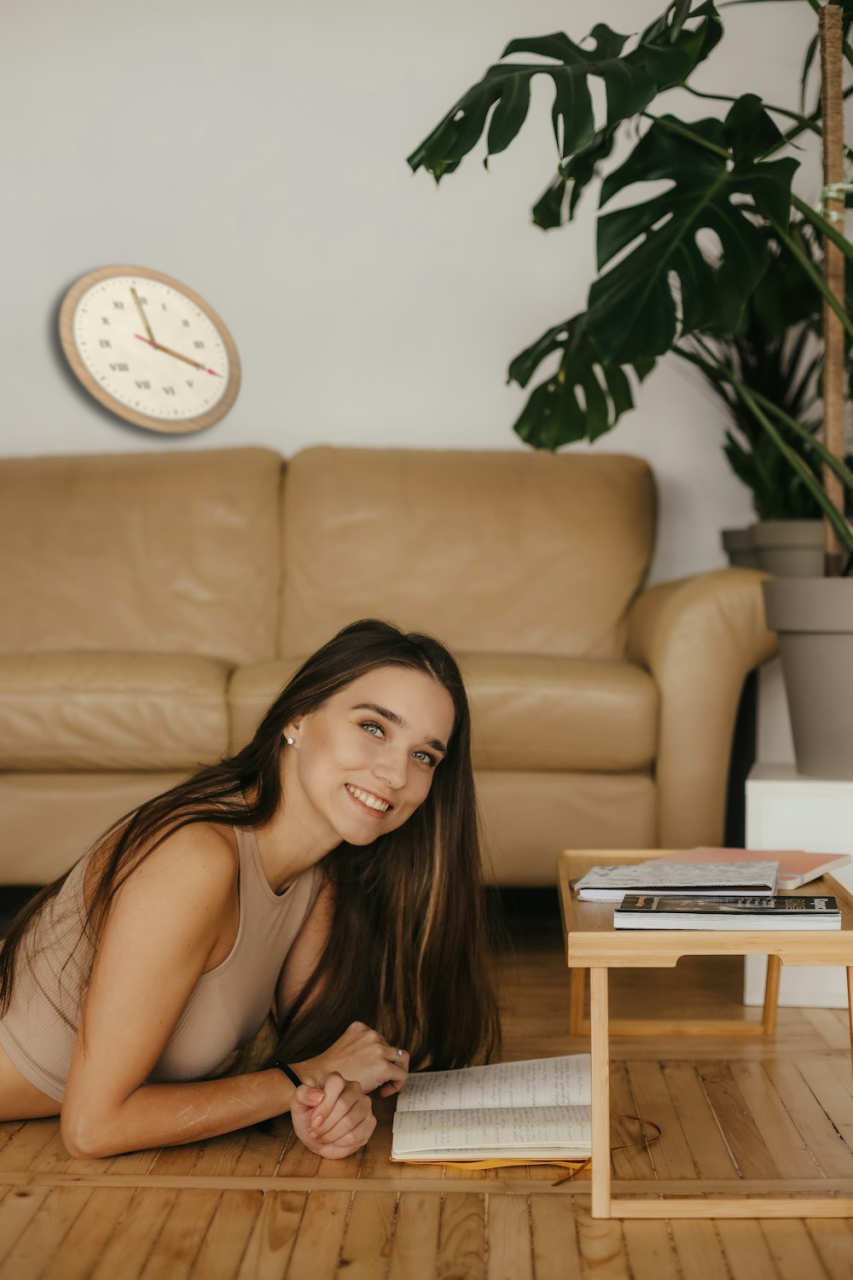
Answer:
{"hour": 3, "minute": 59, "second": 20}
